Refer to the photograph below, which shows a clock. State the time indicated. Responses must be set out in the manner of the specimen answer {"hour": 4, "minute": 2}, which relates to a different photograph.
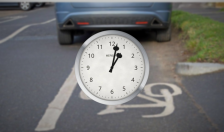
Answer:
{"hour": 1, "minute": 2}
